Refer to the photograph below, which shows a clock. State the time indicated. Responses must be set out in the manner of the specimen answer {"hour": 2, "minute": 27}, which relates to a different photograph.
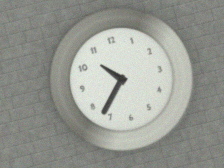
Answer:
{"hour": 10, "minute": 37}
